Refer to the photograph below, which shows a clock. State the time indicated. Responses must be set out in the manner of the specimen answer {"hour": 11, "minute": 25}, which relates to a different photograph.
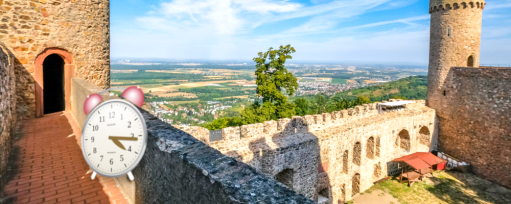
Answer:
{"hour": 4, "minute": 16}
